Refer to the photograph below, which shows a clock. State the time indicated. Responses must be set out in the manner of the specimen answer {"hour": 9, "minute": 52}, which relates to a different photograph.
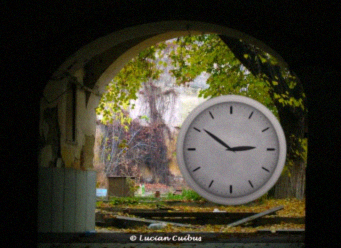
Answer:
{"hour": 2, "minute": 51}
